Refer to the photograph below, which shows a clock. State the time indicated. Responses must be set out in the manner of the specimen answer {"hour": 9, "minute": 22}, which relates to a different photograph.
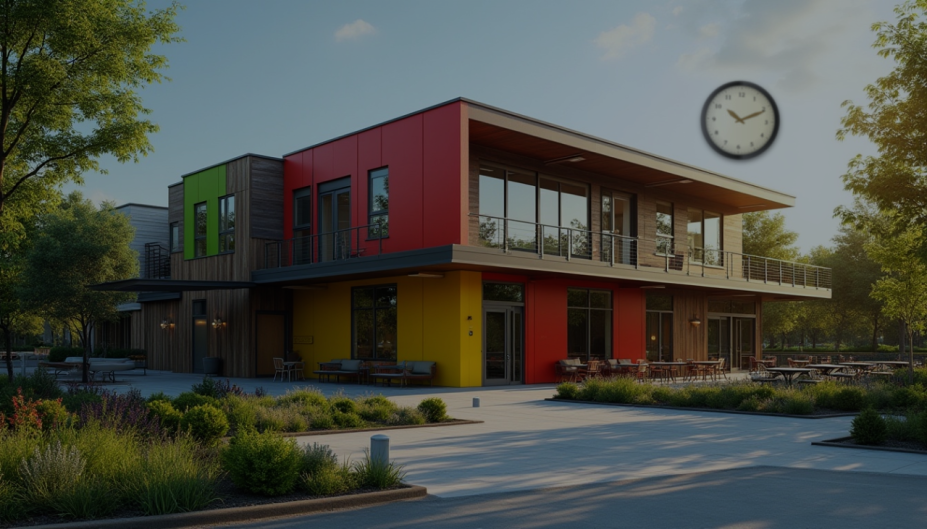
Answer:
{"hour": 10, "minute": 11}
